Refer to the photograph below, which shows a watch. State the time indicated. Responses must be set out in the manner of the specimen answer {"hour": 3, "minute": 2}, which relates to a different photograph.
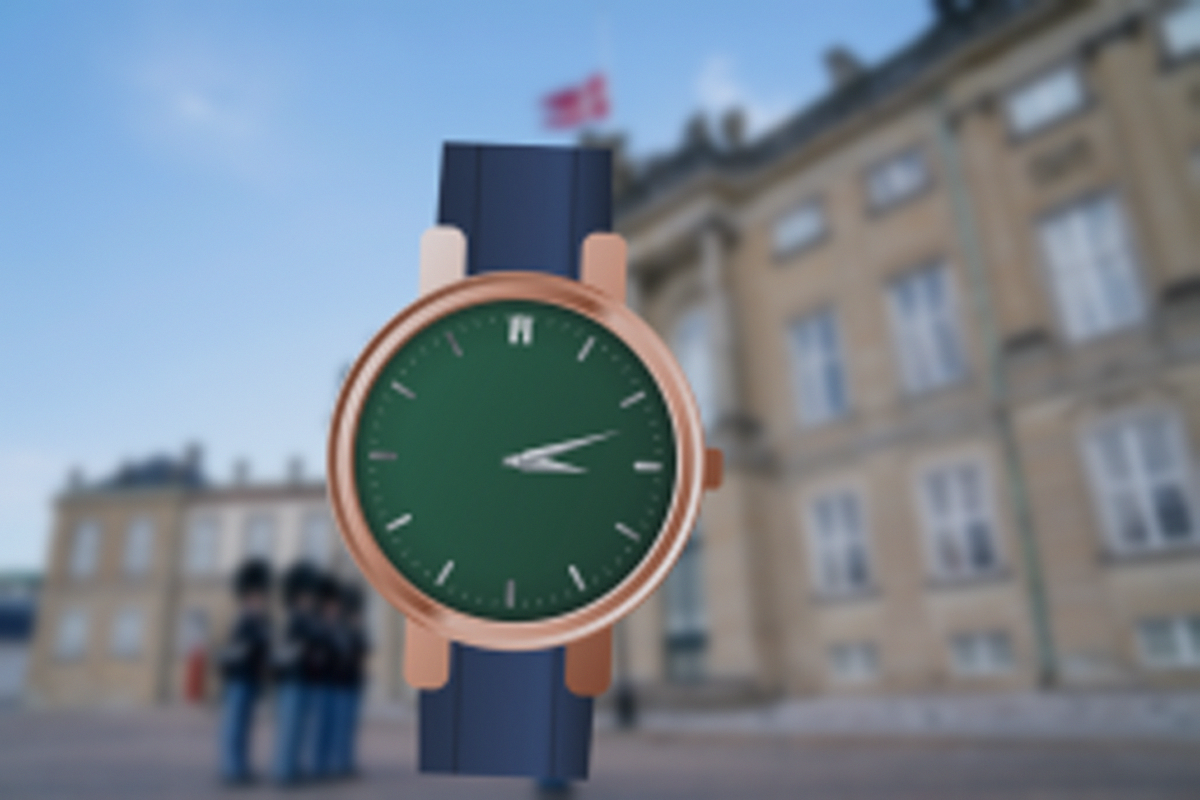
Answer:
{"hour": 3, "minute": 12}
